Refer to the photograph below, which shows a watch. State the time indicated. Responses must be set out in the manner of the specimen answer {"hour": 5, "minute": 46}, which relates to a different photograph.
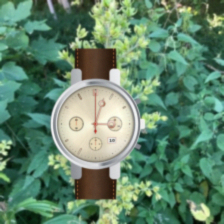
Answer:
{"hour": 3, "minute": 3}
